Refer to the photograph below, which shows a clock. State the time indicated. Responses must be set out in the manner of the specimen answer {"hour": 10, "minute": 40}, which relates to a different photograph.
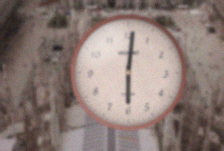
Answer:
{"hour": 6, "minute": 1}
